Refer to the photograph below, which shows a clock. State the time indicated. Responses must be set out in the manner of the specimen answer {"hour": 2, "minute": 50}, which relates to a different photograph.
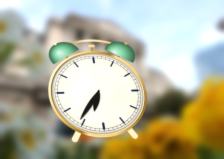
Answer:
{"hour": 6, "minute": 36}
